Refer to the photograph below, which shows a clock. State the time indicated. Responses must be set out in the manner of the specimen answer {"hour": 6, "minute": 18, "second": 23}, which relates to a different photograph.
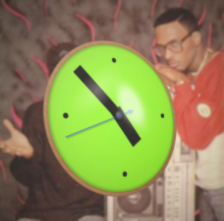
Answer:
{"hour": 4, "minute": 52, "second": 42}
